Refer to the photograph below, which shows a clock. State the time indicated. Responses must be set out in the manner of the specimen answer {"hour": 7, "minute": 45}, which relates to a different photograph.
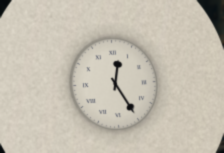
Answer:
{"hour": 12, "minute": 25}
